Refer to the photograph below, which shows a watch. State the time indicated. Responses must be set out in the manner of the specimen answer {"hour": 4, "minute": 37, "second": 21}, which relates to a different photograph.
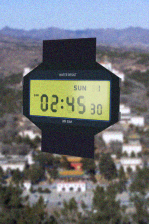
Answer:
{"hour": 2, "minute": 45, "second": 30}
